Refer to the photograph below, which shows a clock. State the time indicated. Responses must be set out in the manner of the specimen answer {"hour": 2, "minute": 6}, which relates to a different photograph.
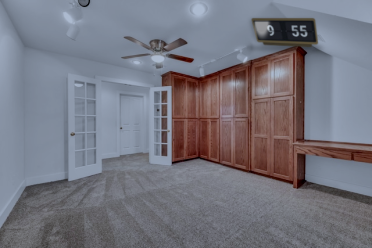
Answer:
{"hour": 9, "minute": 55}
